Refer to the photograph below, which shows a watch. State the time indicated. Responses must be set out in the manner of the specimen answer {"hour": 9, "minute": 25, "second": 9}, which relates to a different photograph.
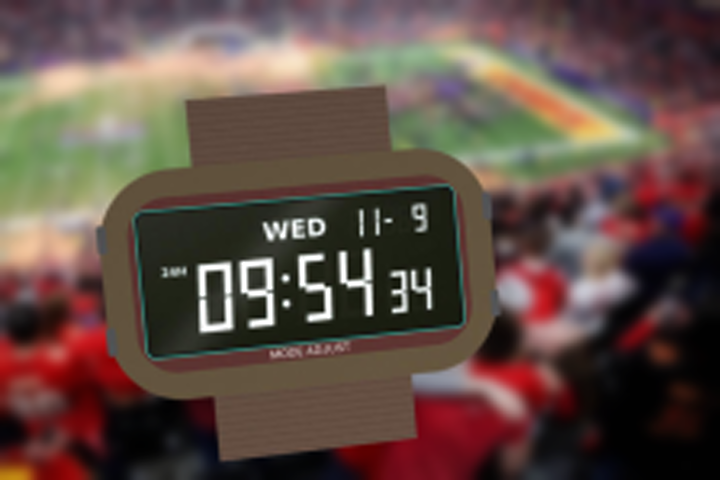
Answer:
{"hour": 9, "minute": 54, "second": 34}
